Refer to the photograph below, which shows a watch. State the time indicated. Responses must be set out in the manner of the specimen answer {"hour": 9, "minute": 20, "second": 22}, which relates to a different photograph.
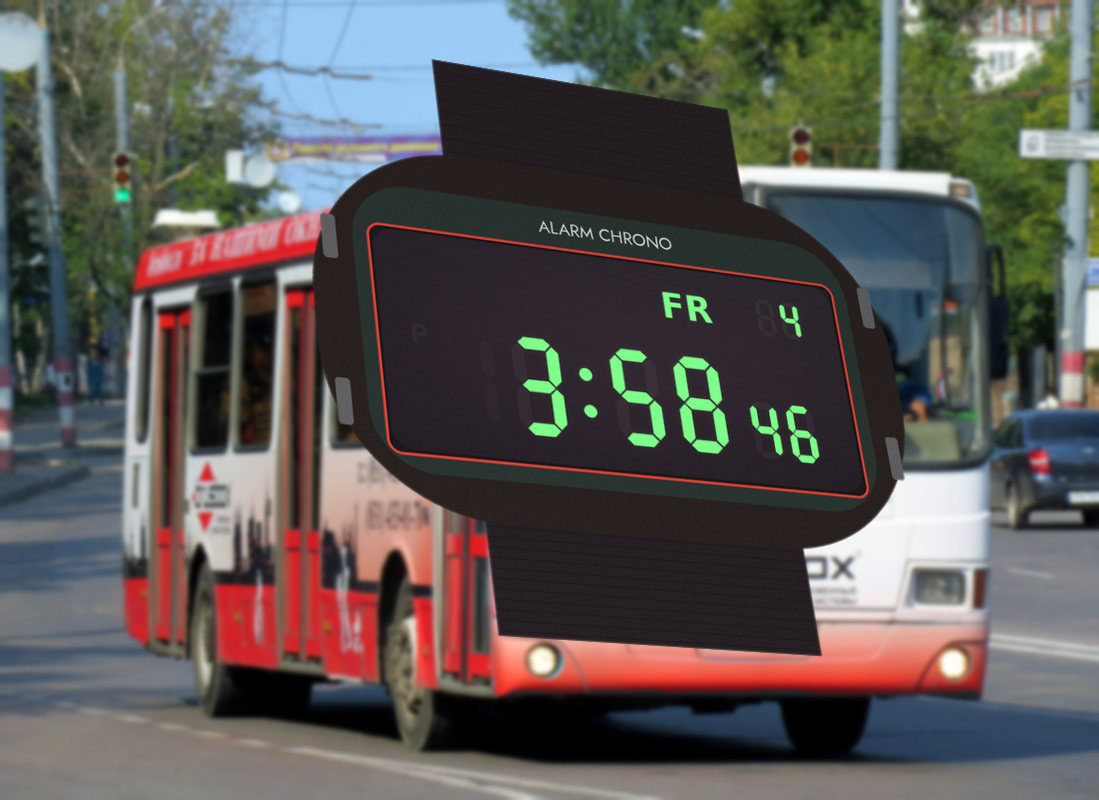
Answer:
{"hour": 3, "minute": 58, "second": 46}
